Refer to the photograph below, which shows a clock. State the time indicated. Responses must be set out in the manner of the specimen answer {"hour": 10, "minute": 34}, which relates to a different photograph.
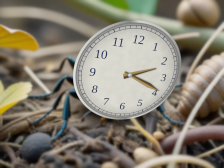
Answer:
{"hour": 2, "minute": 19}
